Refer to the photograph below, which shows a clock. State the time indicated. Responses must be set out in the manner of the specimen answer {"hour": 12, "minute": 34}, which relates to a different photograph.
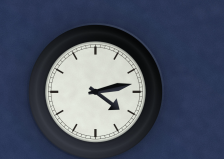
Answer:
{"hour": 4, "minute": 13}
